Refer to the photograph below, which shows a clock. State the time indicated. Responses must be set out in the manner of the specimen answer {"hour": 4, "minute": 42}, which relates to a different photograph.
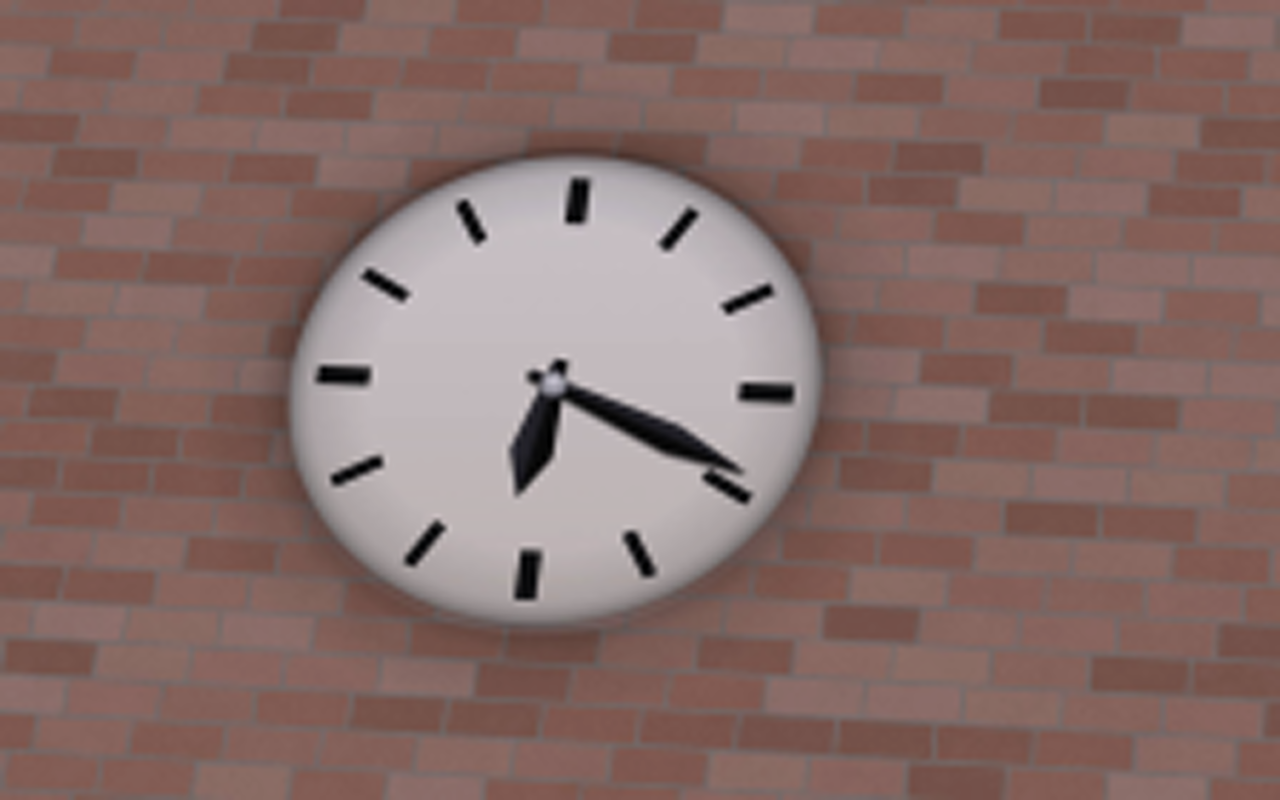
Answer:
{"hour": 6, "minute": 19}
